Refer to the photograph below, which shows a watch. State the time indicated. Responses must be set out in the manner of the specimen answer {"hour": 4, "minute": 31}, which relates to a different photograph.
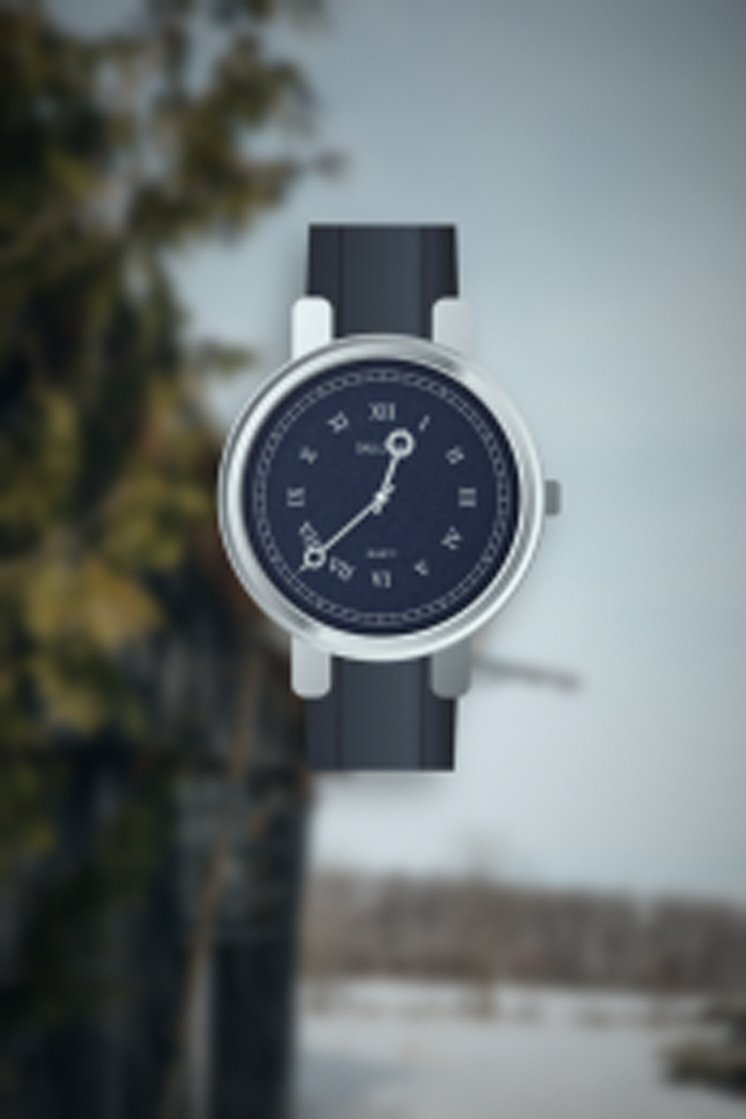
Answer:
{"hour": 12, "minute": 38}
